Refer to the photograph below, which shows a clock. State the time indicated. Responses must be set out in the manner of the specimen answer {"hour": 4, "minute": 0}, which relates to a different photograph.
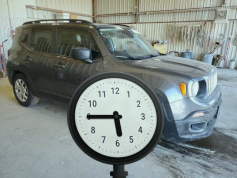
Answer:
{"hour": 5, "minute": 45}
